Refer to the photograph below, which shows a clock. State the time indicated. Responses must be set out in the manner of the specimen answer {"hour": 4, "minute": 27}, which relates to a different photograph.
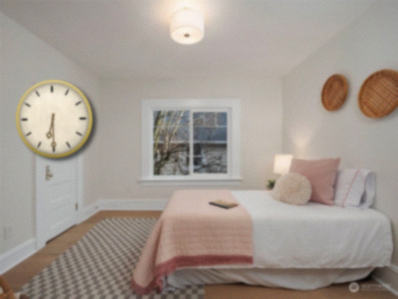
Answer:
{"hour": 6, "minute": 30}
